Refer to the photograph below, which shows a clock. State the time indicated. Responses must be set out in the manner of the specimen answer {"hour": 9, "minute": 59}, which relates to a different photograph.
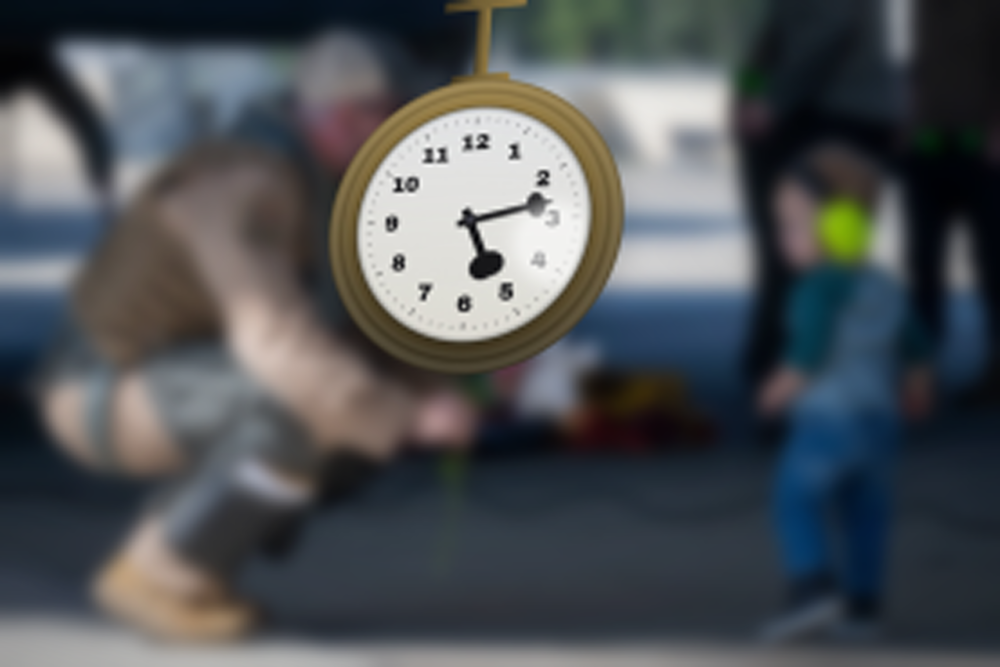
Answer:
{"hour": 5, "minute": 13}
